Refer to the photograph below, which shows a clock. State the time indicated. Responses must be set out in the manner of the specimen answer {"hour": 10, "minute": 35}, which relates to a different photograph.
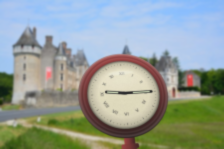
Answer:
{"hour": 9, "minute": 15}
